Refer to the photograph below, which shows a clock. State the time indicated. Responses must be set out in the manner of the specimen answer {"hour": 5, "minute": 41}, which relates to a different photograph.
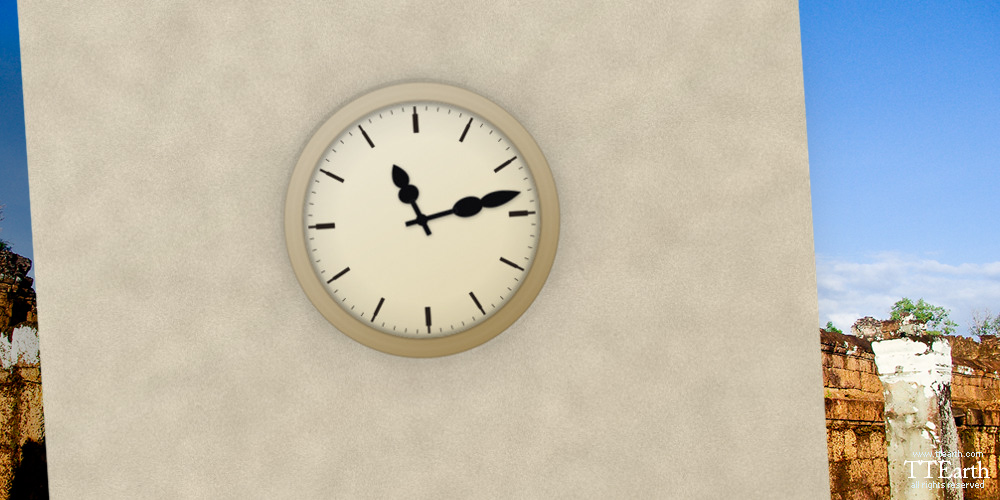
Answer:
{"hour": 11, "minute": 13}
